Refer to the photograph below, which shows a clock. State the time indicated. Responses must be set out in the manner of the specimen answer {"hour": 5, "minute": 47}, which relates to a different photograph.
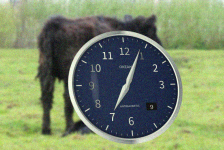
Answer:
{"hour": 7, "minute": 4}
